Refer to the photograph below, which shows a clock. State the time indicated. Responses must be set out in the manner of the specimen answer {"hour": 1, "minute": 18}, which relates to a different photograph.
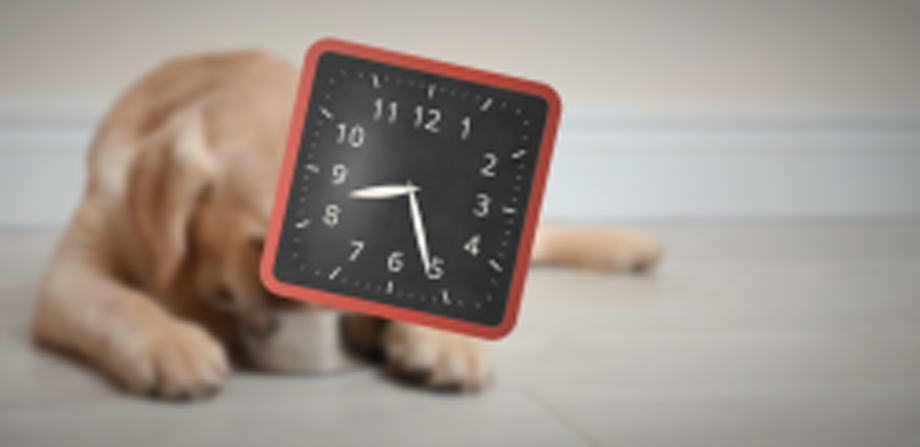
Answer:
{"hour": 8, "minute": 26}
